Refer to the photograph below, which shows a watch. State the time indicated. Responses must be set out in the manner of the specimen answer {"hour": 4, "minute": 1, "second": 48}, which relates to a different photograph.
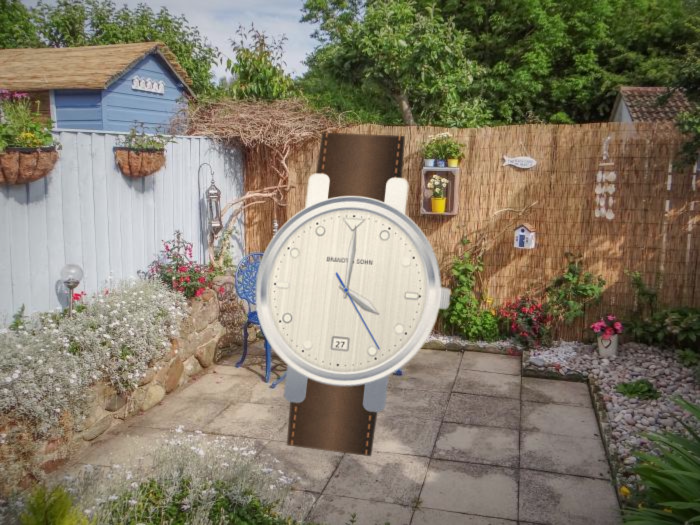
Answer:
{"hour": 4, "minute": 0, "second": 24}
